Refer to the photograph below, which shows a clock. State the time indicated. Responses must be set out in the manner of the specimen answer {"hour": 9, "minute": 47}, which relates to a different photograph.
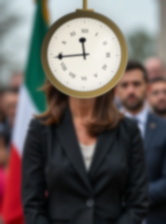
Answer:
{"hour": 11, "minute": 44}
